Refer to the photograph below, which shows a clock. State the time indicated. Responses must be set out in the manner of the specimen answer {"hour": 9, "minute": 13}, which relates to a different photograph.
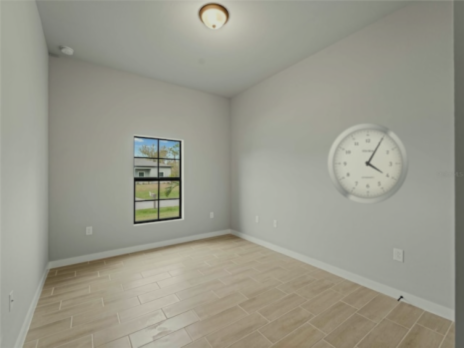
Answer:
{"hour": 4, "minute": 5}
